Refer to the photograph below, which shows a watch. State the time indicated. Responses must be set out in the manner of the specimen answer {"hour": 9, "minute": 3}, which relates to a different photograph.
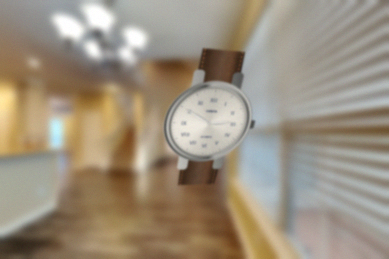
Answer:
{"hour": 2, "minute": 50}
